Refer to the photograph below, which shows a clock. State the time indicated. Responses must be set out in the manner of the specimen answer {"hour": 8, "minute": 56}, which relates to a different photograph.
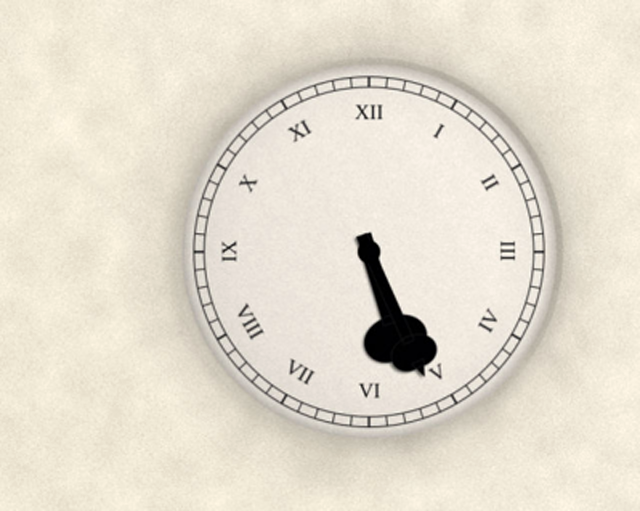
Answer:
{"hour": 5, "minute": 26}
